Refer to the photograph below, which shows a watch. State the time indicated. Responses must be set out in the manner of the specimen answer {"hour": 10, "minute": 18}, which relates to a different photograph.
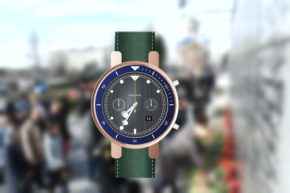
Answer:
{"hour": 7, "minute": 35}
